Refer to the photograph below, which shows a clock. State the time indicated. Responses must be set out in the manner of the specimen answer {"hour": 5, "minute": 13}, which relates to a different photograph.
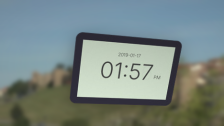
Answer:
{"hour": 1, "minute": 57}
